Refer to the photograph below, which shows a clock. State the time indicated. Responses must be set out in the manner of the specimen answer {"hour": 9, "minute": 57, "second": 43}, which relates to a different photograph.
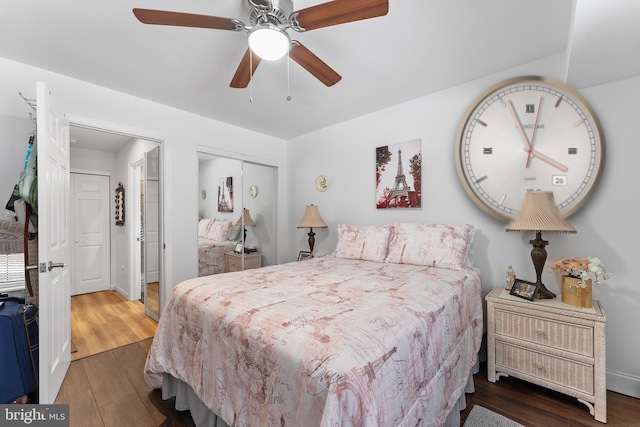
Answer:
{"hour": 3, "minute": 56, "second": 2}
